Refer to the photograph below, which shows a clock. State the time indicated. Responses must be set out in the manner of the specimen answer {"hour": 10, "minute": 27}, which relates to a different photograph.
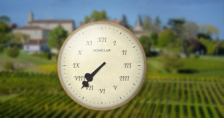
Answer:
{"hour": 7, "minute": 37}
